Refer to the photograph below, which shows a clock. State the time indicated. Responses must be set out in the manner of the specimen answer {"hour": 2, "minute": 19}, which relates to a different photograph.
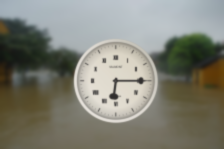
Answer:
{"hour": 6, "minute": 15}
